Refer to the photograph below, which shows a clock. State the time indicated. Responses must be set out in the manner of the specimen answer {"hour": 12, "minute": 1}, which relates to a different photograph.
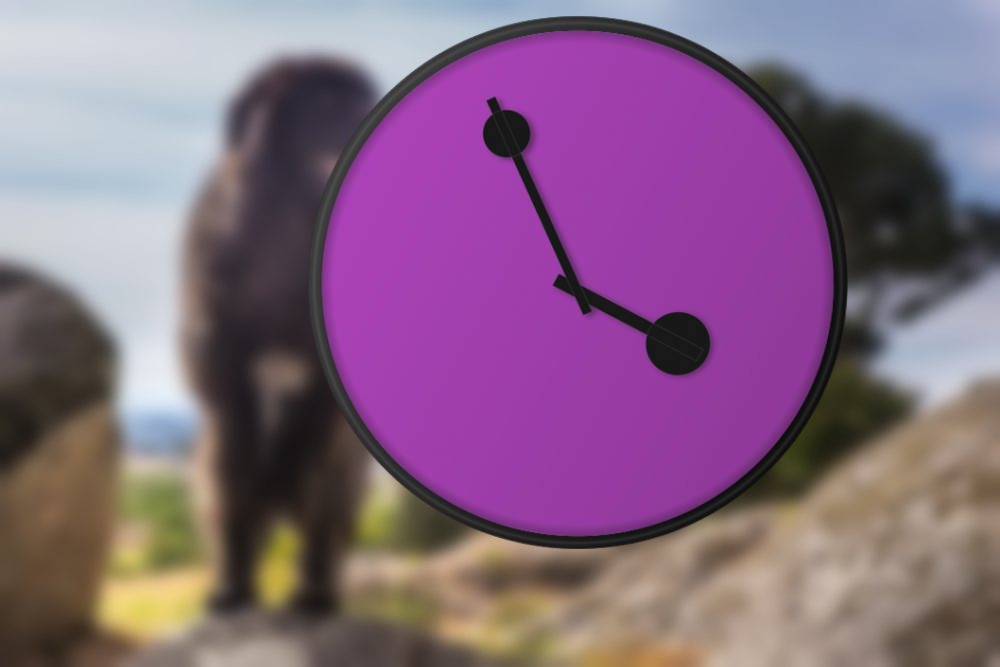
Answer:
{"hour": 3, "minute": 56}
